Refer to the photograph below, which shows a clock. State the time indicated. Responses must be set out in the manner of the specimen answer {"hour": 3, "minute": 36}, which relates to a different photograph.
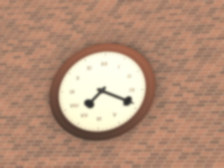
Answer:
{"hour": 7, "minute": 19}
